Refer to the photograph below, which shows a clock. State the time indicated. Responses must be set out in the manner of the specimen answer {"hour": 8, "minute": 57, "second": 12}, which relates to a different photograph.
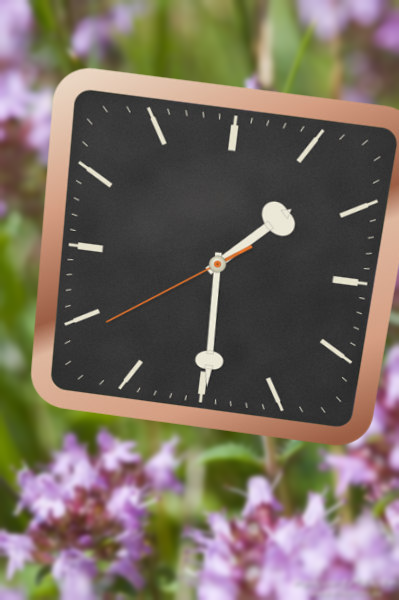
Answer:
{"hour": 1, "minute": 29, "second": 39}
